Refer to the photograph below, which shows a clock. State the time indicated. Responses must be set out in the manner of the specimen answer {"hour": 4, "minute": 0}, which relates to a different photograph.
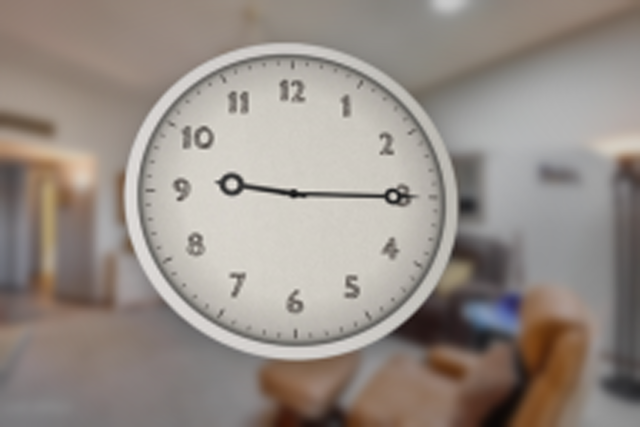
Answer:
{"hour": 9, "minute": 15}
